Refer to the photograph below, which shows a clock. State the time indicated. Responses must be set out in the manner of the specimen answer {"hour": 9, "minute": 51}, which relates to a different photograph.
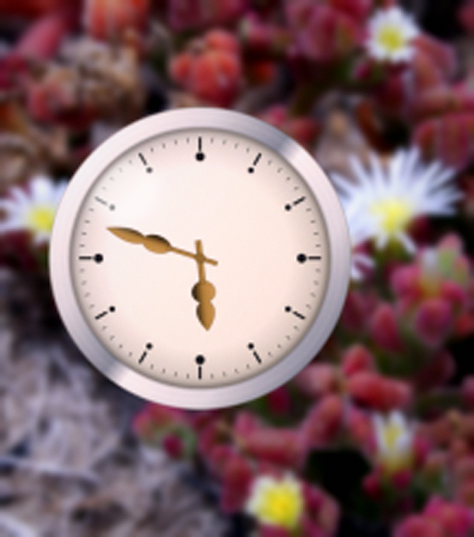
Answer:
{"hour": 5, "minute": 48}
